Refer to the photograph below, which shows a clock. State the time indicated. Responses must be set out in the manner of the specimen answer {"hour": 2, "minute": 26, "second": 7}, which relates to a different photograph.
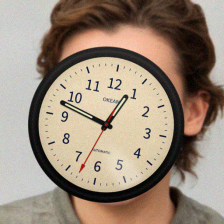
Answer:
{"hour": 12, "minute": 47, "second": 33}
